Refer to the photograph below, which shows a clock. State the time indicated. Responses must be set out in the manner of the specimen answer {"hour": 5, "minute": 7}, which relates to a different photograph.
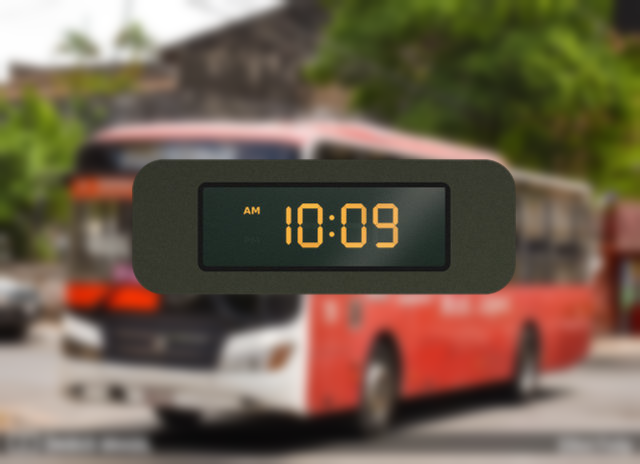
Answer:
{"hour": 10, "minute": 9}
